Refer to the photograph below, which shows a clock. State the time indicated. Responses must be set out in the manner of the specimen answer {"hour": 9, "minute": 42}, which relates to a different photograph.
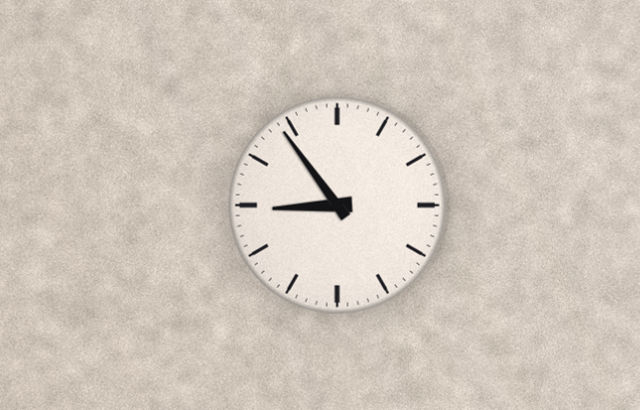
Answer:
{"hour": 8, "minute": 54}
